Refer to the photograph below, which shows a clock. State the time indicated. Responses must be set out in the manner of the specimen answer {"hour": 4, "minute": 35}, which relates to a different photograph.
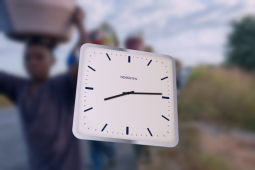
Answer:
{"hour": 8, "minute": 14}
